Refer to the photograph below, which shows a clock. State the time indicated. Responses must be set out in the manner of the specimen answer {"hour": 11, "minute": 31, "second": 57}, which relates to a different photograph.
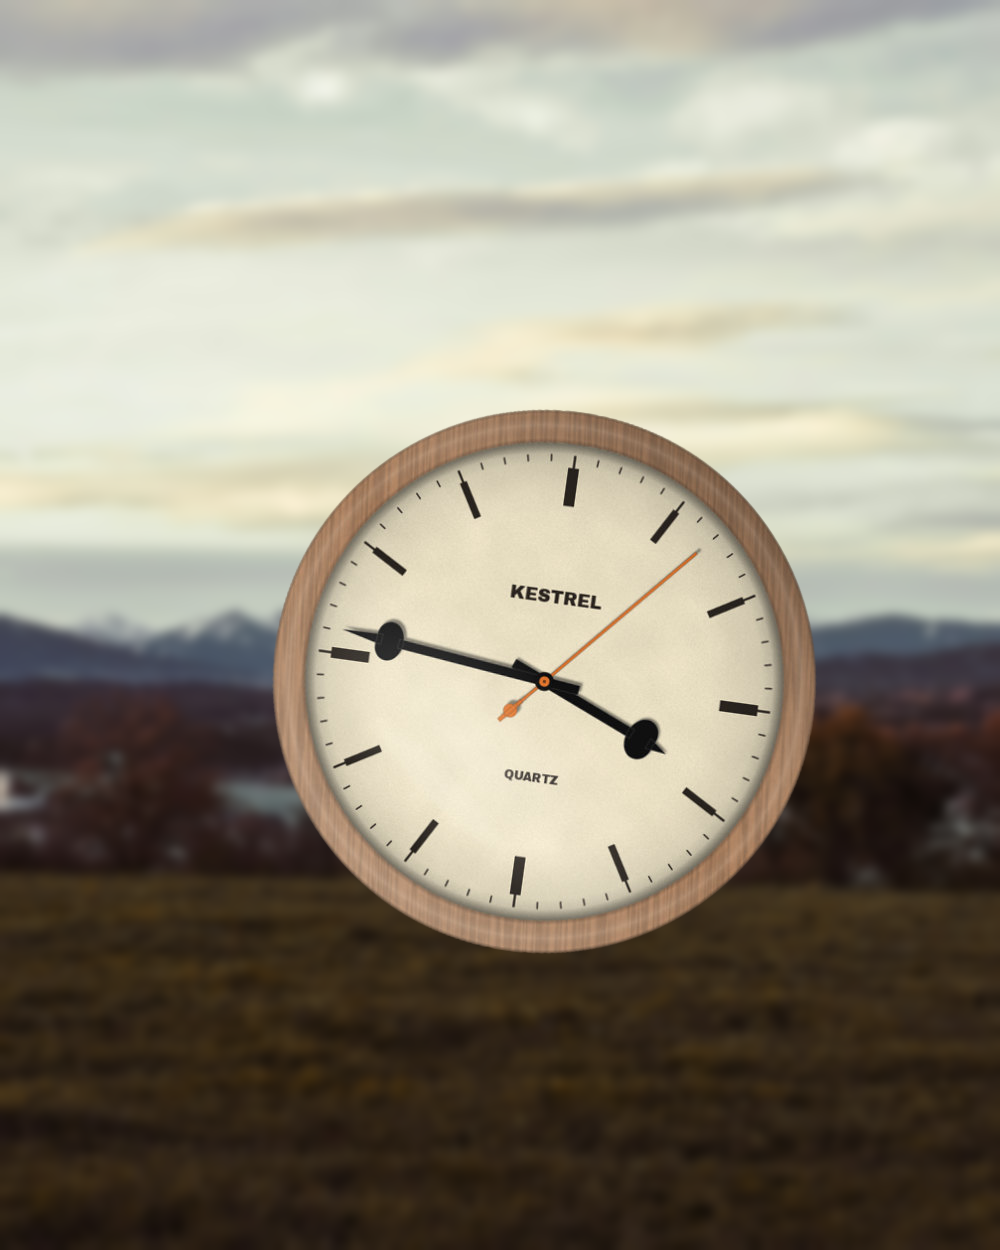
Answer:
{"hour": 3, "minute": 46, "second": 7}
